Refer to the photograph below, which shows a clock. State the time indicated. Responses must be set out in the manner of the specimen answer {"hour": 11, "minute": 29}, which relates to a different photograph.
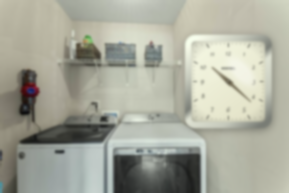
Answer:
{"hour": 10, "minute": 22}
